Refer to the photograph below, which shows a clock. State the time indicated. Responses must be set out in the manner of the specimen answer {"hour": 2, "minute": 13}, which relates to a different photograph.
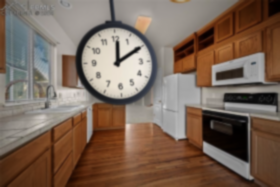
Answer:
{"hour": 12, "minute": 10}
